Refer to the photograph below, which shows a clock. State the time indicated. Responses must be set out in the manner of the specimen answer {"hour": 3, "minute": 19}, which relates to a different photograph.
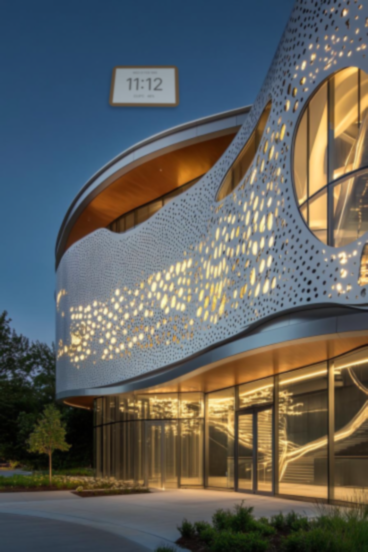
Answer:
{"hour": 11, "minute": 12}
